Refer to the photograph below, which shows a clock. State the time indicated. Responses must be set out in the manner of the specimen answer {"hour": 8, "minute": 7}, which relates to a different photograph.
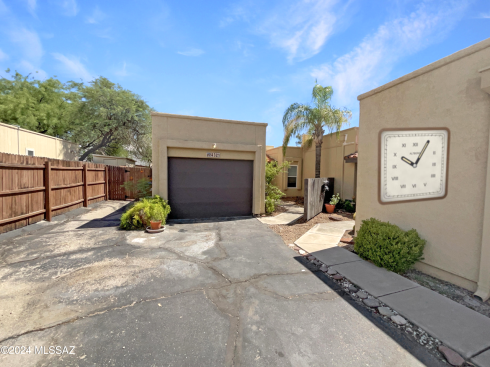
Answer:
{"hour": 10, "minute": 5}
